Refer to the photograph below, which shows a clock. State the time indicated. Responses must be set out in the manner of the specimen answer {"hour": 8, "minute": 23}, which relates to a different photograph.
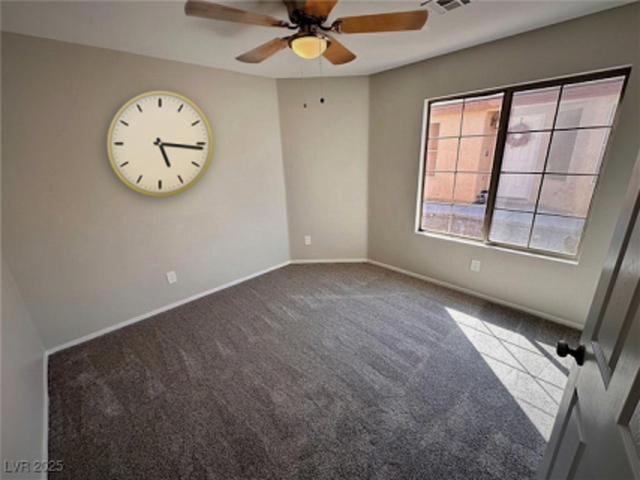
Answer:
{"hour": 5, "minute": 16}
